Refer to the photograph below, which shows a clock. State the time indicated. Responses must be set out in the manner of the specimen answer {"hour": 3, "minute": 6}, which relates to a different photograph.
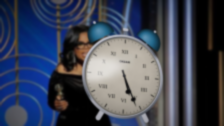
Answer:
{"hour": 5, "minute": 26}
